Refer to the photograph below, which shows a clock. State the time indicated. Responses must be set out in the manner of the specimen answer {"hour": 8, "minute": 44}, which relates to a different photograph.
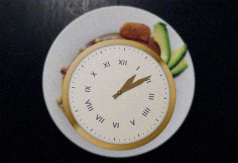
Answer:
{"hour": 1, "minute": 9}
